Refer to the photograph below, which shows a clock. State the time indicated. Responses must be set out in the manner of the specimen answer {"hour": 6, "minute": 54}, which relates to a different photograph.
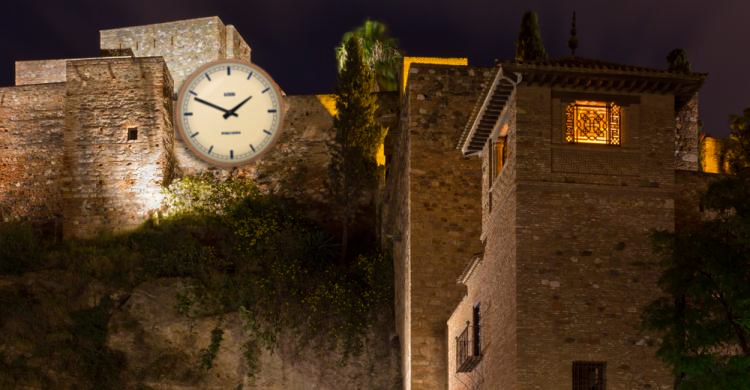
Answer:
{"hour": 1, "minute": 49}
